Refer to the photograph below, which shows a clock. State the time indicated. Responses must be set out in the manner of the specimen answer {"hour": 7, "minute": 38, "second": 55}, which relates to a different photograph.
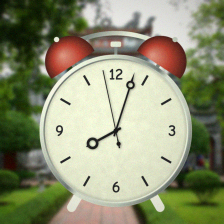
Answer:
{"hour": 8, "minute": 2, "second": 58}
